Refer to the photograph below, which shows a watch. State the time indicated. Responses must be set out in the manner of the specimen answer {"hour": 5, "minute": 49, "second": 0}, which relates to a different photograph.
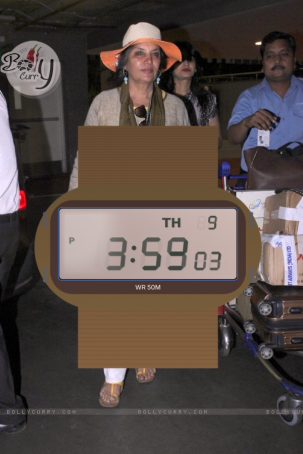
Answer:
{"hour": 3, "minute": 59, "second": 3}
